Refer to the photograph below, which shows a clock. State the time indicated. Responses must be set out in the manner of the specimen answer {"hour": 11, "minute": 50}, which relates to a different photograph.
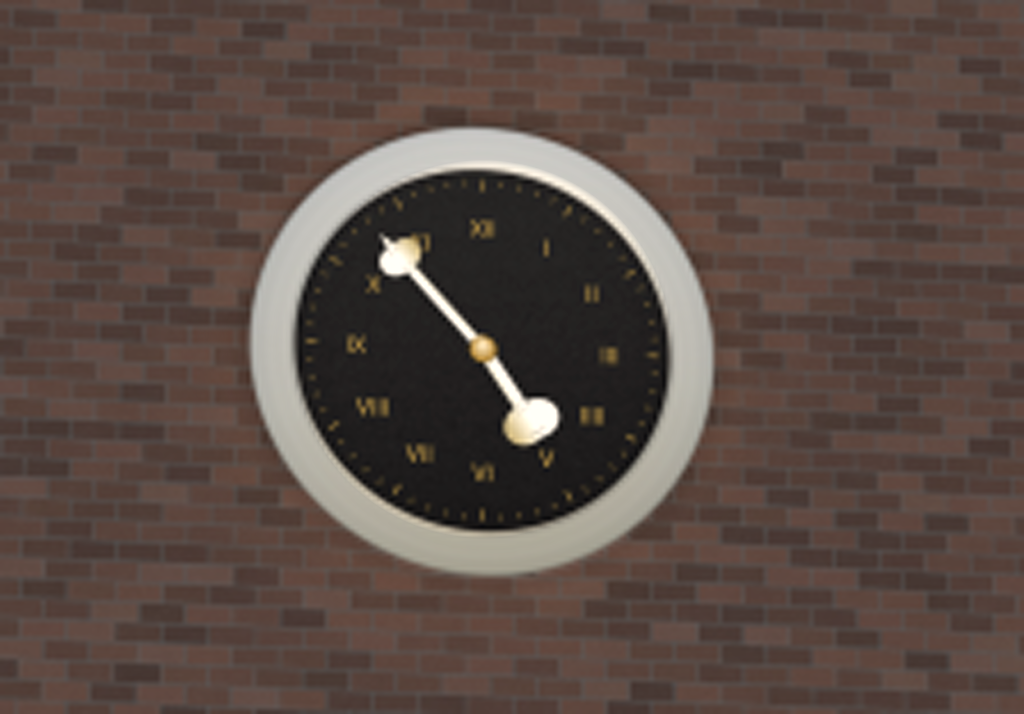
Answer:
{"hour": 4, "minute": 53}
